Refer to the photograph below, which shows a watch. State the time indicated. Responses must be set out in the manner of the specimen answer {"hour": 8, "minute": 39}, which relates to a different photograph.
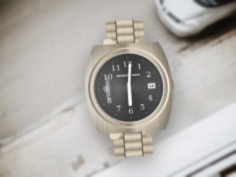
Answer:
{"hour": 6, "minute": 1}
